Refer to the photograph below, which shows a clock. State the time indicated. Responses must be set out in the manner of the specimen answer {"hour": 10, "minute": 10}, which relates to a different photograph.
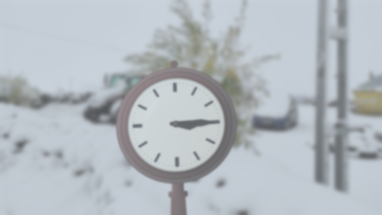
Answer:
{"hour": 3, "minute": 15}
